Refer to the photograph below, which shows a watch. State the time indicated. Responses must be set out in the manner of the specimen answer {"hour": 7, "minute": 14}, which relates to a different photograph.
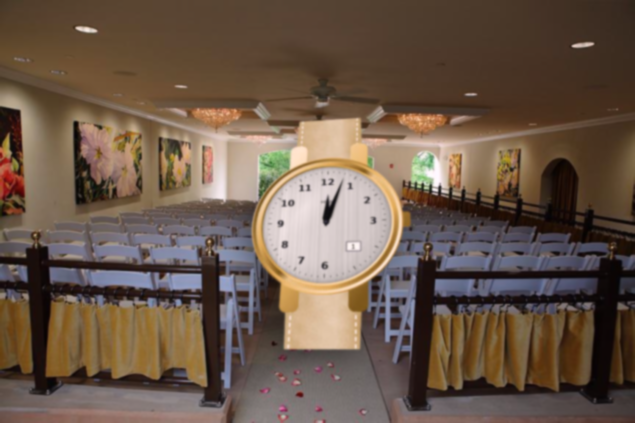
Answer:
{"hour": 12, "minute": 3}
